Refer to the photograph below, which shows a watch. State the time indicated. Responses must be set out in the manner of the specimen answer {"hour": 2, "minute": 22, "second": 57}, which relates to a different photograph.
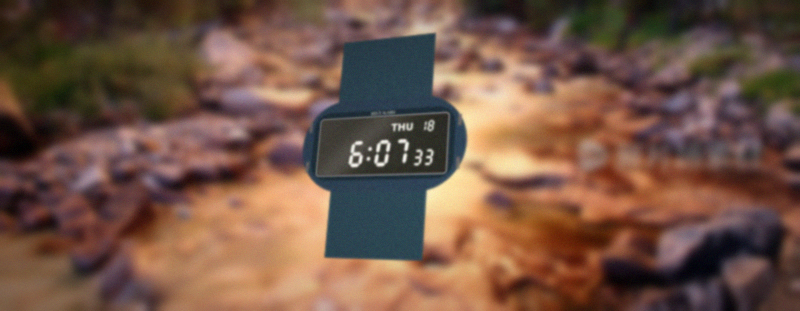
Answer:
{"hour": 6, "minute": 7, "second": 33}
